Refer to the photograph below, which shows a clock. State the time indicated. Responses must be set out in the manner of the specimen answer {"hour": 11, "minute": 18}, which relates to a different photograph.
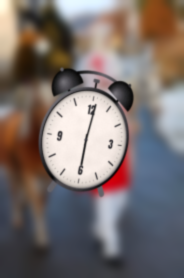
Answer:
{"hour": 6, "minute": 1}
